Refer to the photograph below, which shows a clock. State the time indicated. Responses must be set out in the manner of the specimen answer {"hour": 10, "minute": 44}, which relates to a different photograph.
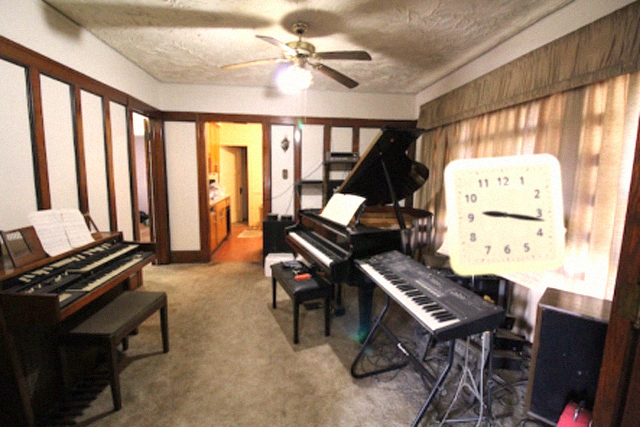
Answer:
{"hour": 9, "minute": 17}
